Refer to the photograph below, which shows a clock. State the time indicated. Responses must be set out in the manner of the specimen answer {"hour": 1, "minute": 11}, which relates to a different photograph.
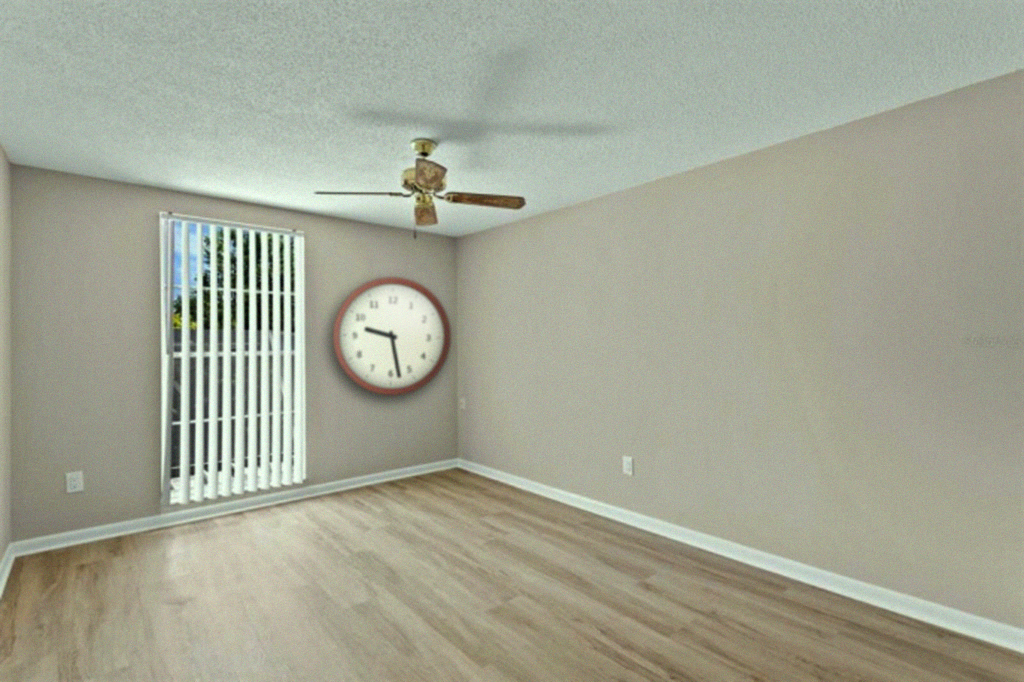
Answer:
{"hour": 9, "minute": 28}
